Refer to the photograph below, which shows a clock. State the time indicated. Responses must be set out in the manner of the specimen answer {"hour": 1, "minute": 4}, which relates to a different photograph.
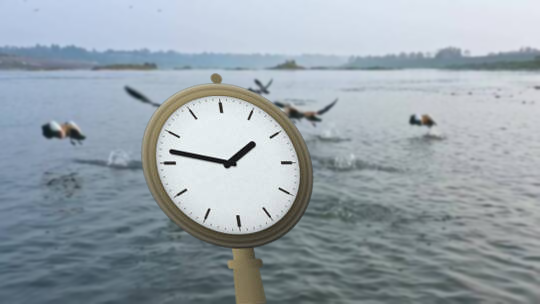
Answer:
{"hour": 1, "minute": 47}
